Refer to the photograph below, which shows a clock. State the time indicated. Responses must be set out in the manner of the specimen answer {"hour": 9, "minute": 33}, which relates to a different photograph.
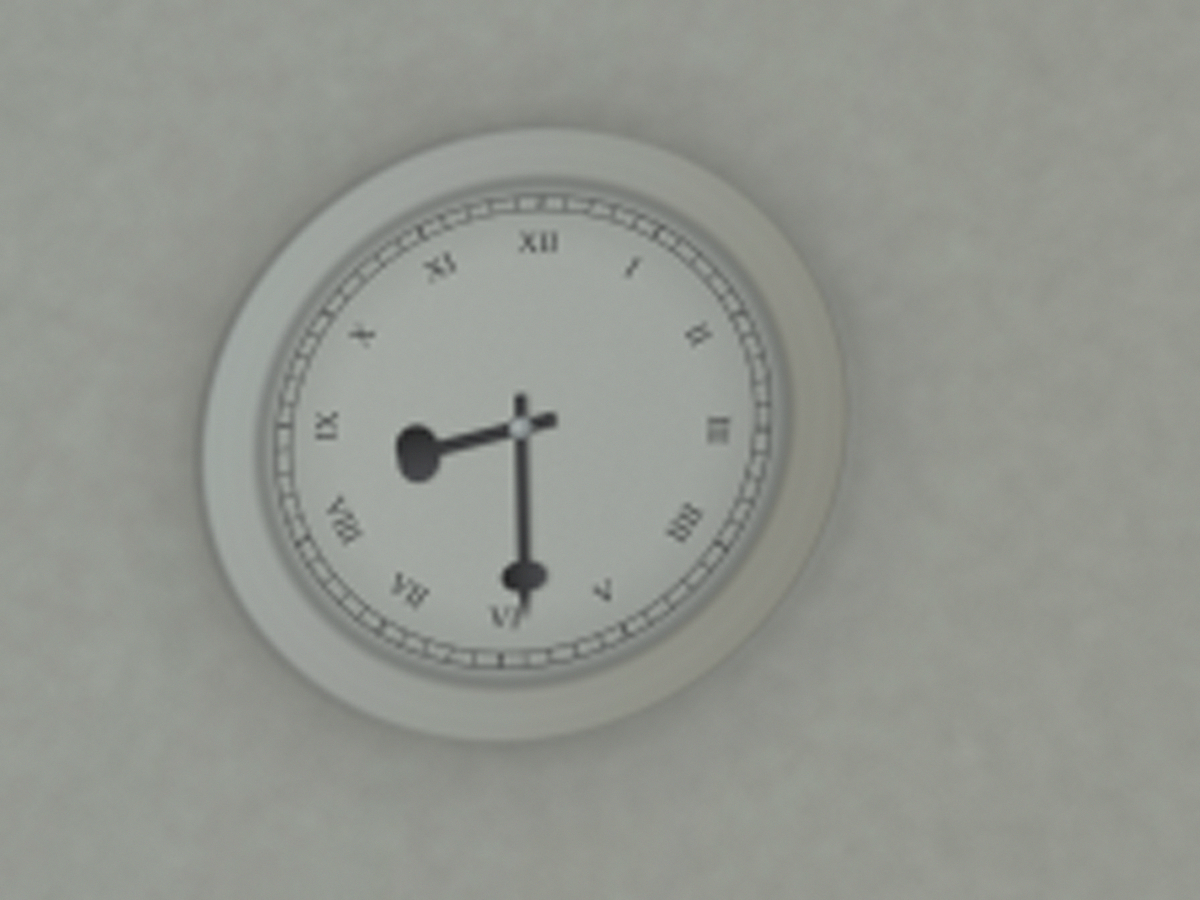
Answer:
{"hour": 8, "minute": 29}
